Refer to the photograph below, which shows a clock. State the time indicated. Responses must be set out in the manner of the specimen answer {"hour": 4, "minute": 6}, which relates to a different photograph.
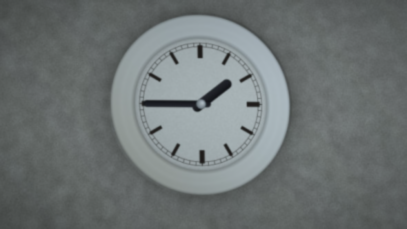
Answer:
{"hour": 1, "minute": 45}
